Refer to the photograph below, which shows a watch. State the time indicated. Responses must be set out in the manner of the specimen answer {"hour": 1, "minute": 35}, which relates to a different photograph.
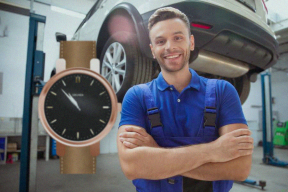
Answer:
{"hour": 10, "minute": 53}
